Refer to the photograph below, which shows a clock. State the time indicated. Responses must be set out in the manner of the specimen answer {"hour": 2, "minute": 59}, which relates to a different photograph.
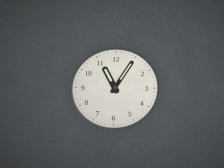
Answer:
{"hour": 11, "minute": 5}
